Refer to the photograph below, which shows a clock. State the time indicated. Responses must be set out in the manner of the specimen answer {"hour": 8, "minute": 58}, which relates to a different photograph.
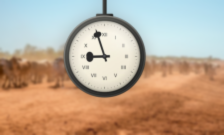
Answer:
{"hour": 8, "minute": 57}
